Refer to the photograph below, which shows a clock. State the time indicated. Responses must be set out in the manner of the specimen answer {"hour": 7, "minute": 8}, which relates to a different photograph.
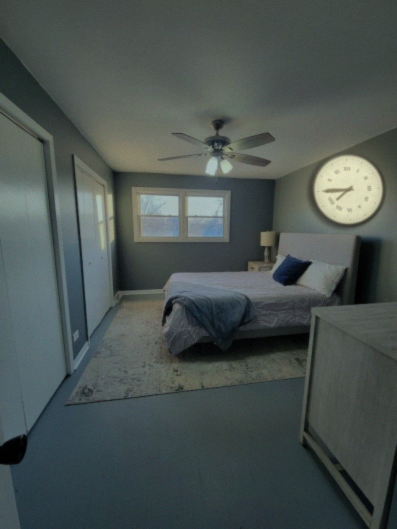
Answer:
{"hour": 7, "minute": 45}
